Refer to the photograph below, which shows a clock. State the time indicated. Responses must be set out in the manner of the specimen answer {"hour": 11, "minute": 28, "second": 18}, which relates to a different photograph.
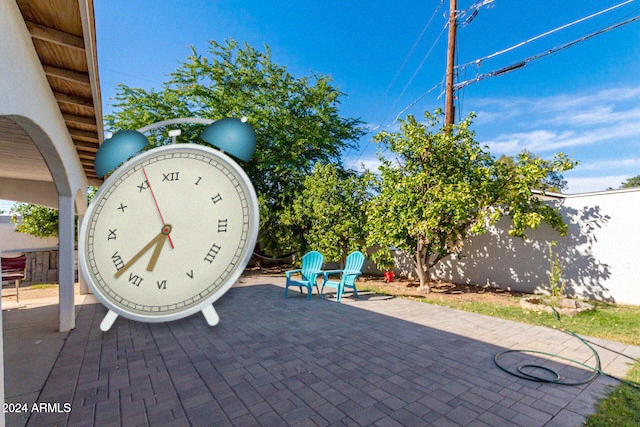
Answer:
{"hour": 6, "minute": 37, "second": 56}
